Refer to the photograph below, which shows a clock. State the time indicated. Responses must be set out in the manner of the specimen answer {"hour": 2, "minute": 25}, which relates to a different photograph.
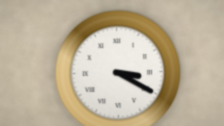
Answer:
{"hour": 3, "minute": 20}
